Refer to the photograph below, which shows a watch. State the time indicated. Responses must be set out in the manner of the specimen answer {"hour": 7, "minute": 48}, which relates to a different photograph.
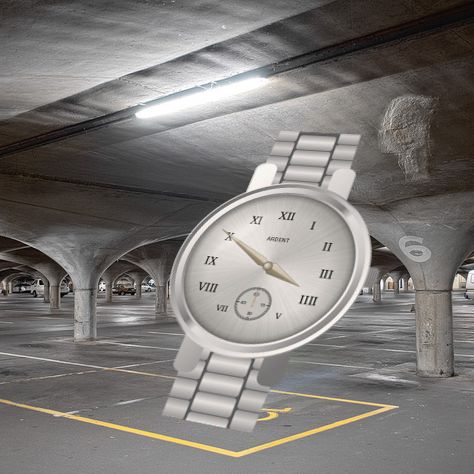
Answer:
{"hour": 3, "minute": 50}
